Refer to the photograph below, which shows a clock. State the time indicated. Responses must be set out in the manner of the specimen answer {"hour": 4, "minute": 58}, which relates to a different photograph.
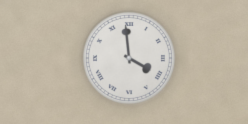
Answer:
{"hour": 3, "minute": 59}
